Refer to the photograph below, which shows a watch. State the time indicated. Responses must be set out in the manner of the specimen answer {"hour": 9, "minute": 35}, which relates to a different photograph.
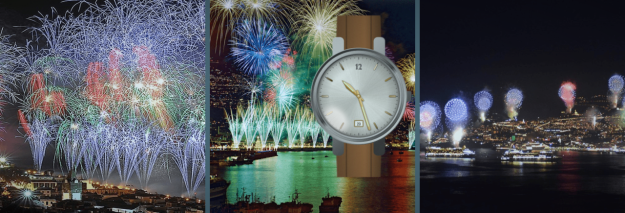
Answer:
{"hour": 10, "minute": 27}
